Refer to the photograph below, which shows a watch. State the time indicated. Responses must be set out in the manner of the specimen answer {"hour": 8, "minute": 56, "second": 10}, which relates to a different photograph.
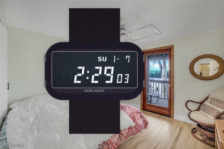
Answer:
{"hour": 2, "minute": 29, "second": 3}
